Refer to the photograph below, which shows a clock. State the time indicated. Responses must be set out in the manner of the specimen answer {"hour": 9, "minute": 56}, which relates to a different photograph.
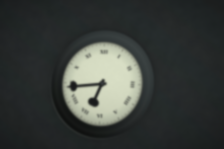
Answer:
{"hour": 6, "minute": 44}
